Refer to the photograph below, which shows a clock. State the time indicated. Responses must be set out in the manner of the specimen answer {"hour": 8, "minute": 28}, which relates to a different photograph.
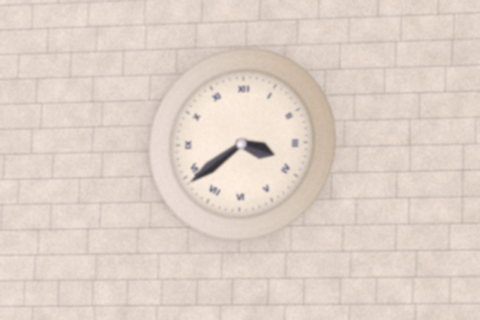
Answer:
{"hour": 3, "minute": 39}
